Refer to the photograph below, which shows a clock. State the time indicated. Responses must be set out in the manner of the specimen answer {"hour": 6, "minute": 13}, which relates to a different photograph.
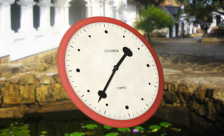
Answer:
{"hour": 1, "minute": 37}
